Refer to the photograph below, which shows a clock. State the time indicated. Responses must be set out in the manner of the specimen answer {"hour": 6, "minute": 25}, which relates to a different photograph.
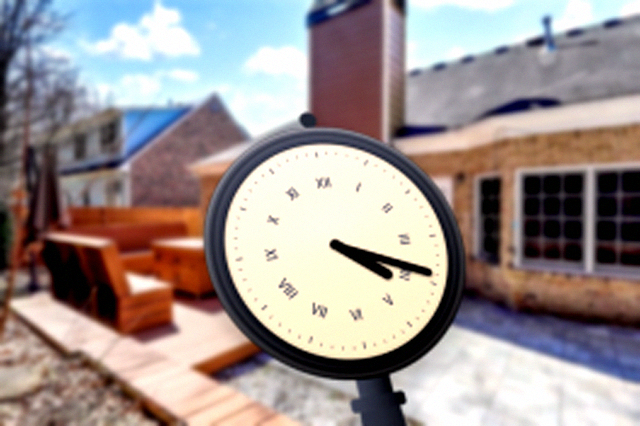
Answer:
{"hour": 4, "minute": 19}
